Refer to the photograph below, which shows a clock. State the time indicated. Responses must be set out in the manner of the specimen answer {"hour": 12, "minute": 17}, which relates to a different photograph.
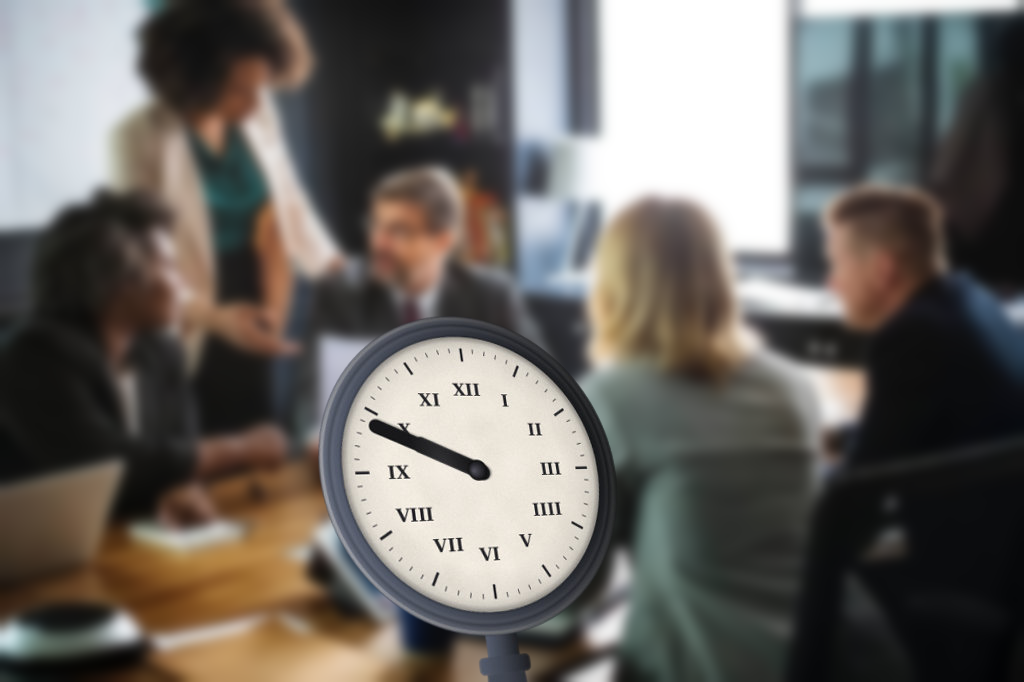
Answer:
{"hour": 9, "minute": 49}
